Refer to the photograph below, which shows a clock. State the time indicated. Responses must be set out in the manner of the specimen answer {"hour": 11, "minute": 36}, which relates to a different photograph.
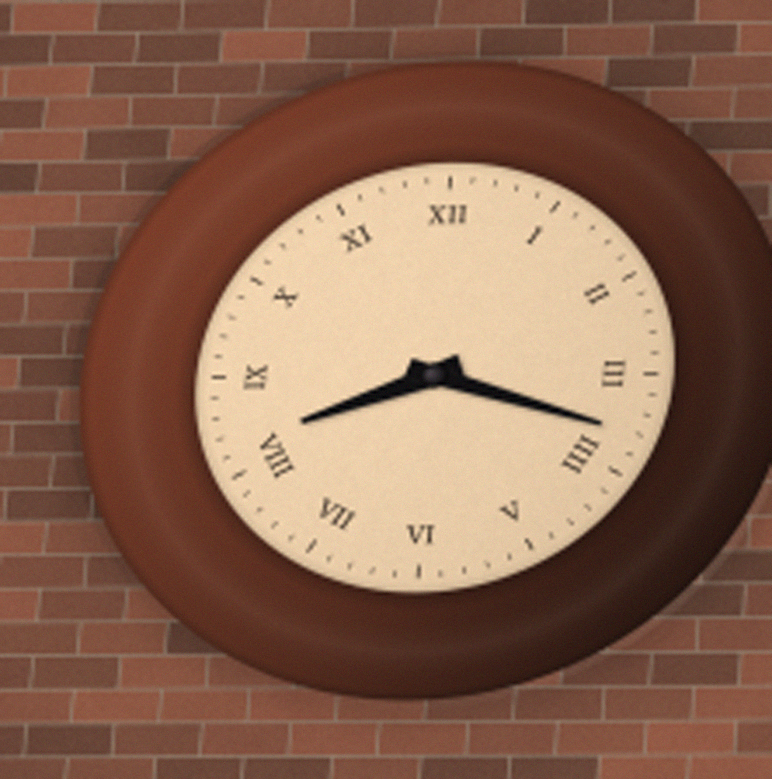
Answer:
{"hour": 8, "minute": 18}
